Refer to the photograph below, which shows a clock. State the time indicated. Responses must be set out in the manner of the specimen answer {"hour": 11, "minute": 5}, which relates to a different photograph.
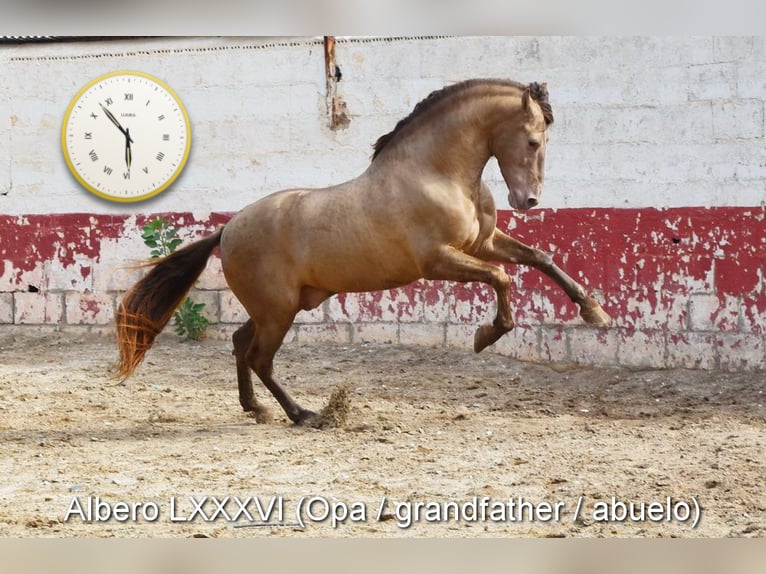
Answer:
{"hour": 5, "minute": 53}
